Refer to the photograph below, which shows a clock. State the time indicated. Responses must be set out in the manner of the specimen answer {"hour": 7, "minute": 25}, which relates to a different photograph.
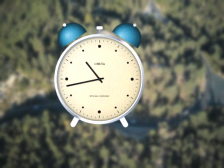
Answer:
{"hour": 10, "minute": 43}
